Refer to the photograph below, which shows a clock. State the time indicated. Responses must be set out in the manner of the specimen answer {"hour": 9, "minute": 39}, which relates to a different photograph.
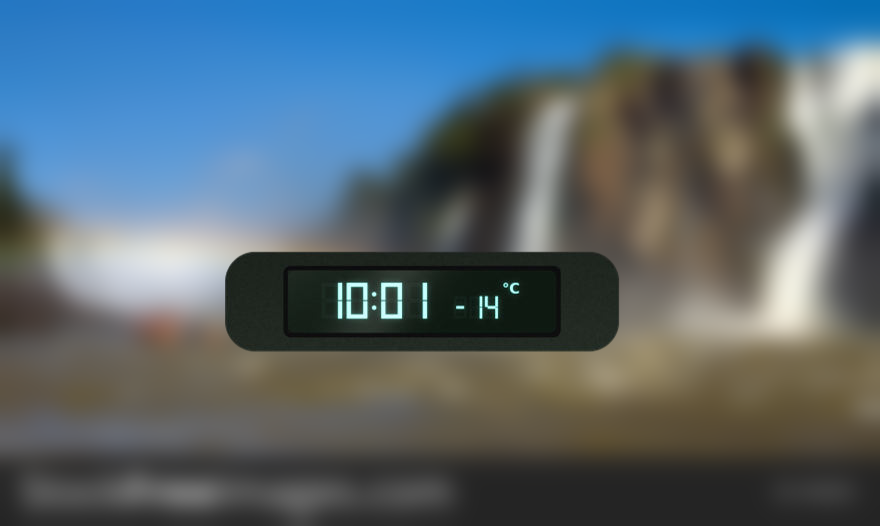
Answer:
{"hour": 10, "minute": 1}
